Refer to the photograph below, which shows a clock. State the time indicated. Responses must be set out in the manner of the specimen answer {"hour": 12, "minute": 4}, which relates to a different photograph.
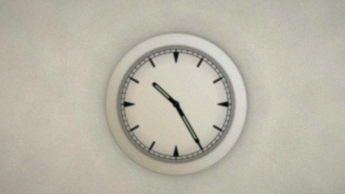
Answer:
{"hour": 10, "minute": 25}
